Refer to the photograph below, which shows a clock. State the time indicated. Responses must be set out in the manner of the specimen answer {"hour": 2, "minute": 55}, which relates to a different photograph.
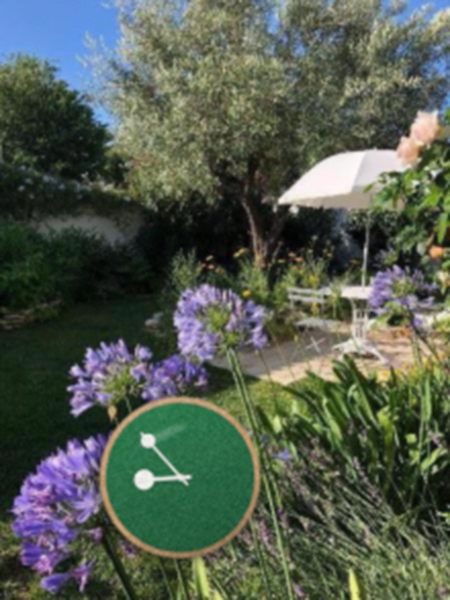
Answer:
{"hour": 8, "minute": 53}
